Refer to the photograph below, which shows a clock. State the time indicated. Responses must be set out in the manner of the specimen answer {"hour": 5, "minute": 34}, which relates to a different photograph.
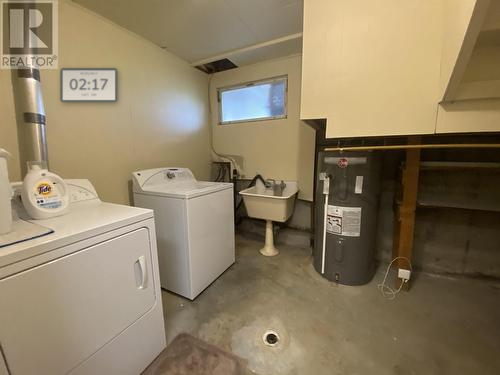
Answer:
{"hour": 2, "minute": 17}
